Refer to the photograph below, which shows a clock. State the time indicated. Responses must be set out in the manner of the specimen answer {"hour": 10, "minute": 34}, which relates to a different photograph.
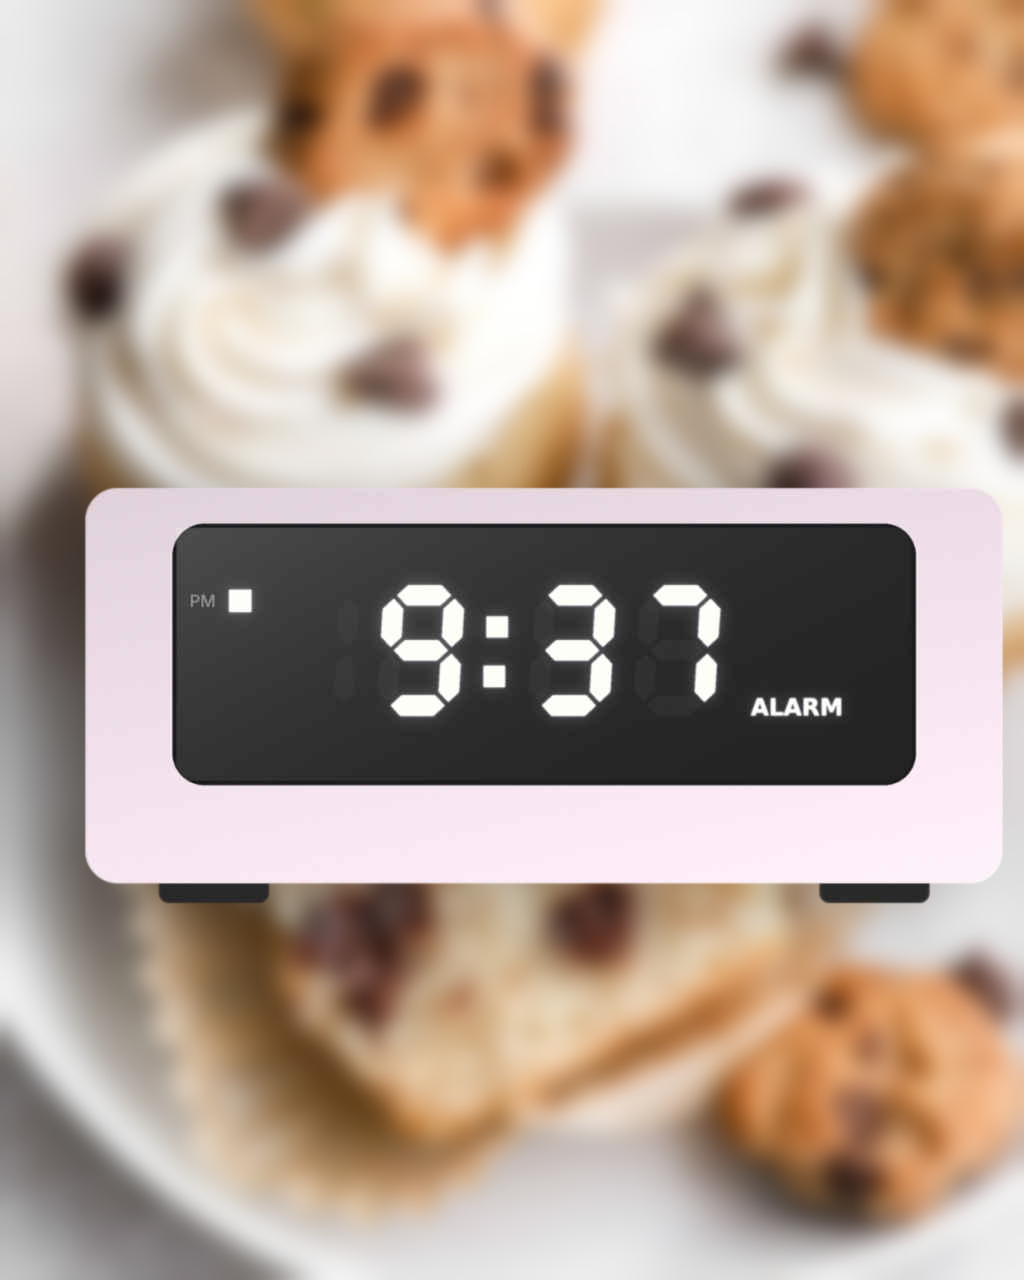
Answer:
{"hour": 9, "minute": 37}
